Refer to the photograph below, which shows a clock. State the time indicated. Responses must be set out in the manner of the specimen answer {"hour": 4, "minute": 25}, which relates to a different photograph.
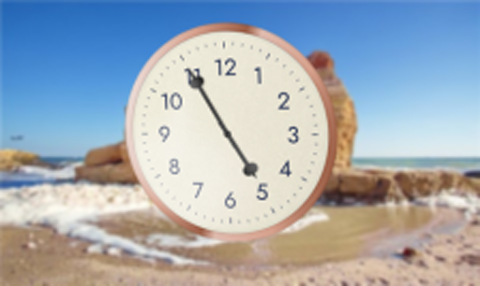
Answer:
{"hour": 4, "minute": 55}
